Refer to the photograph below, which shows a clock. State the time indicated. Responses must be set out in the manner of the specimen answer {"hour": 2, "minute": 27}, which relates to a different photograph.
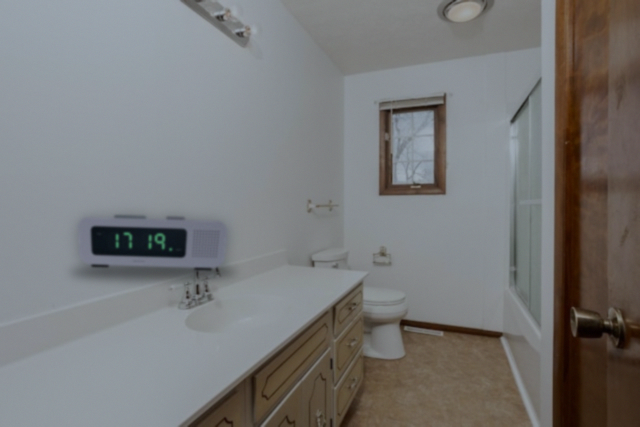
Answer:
{"hour": 17, "minute": 19}
